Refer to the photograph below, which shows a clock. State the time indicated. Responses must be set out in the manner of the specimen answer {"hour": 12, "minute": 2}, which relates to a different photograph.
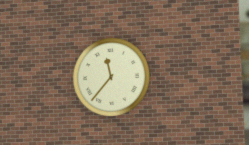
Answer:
{"hour": 11, "minute": 37}
